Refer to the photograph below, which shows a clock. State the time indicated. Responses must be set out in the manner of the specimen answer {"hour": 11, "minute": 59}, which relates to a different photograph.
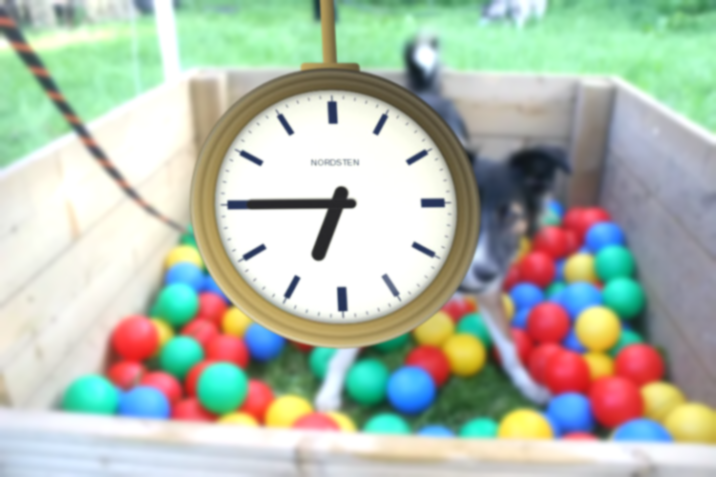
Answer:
{"hour": 6, "minute": 45}
